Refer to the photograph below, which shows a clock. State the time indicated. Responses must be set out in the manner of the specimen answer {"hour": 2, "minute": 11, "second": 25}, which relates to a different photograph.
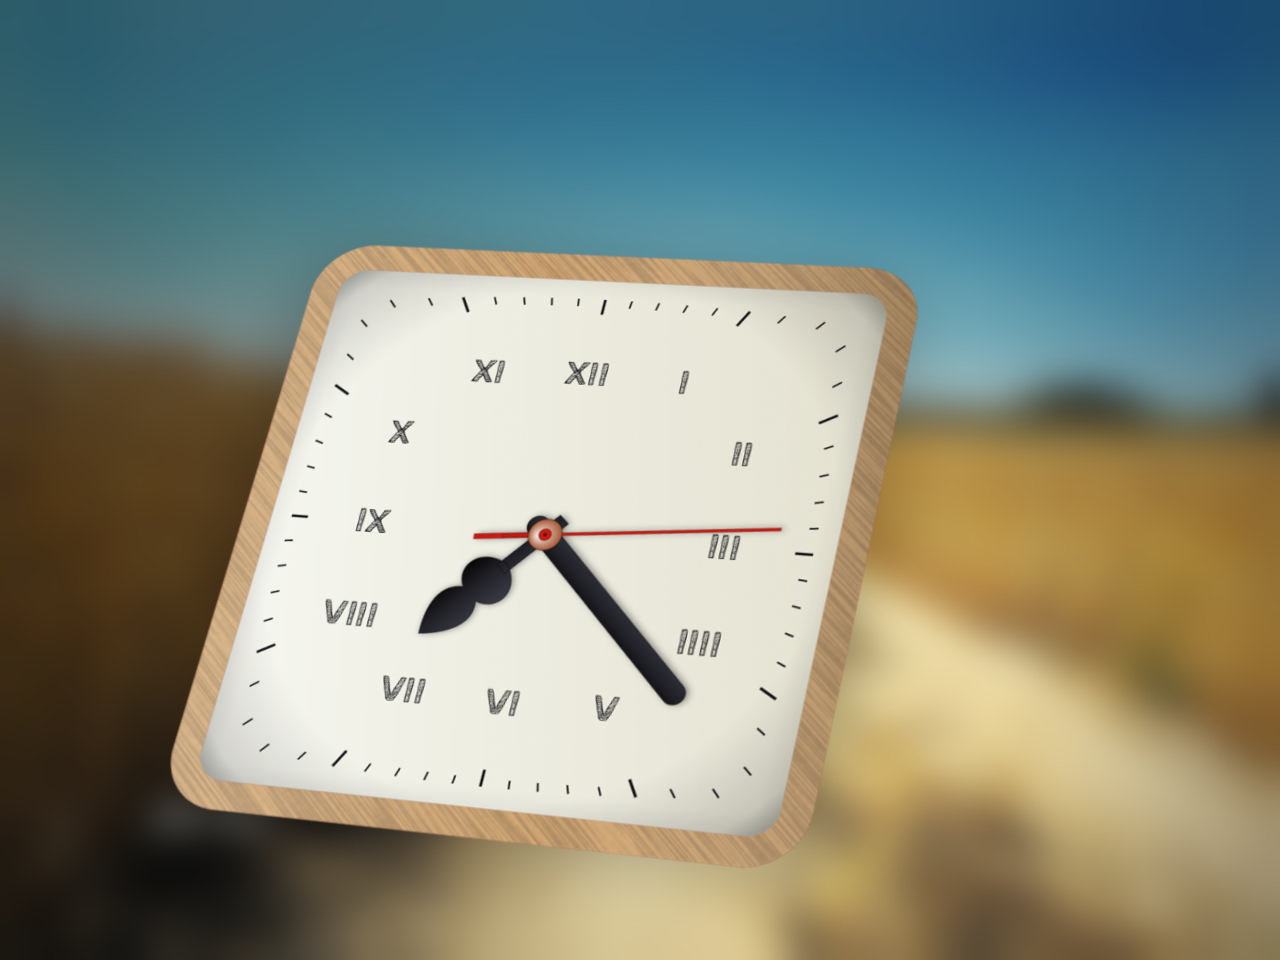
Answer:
{"hour": 7, "minute": 22, "second": 14}
